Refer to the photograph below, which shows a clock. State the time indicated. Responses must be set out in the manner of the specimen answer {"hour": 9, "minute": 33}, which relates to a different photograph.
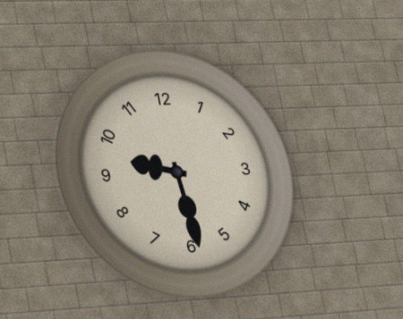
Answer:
{"hour": 9, "minute": 29}
